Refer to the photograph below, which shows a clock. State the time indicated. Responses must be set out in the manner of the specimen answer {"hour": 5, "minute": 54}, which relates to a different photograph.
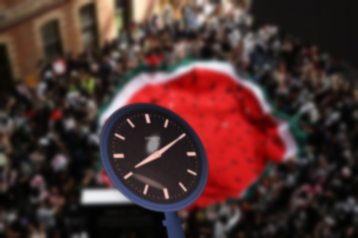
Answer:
{"hour": 8, "minute": 10}
